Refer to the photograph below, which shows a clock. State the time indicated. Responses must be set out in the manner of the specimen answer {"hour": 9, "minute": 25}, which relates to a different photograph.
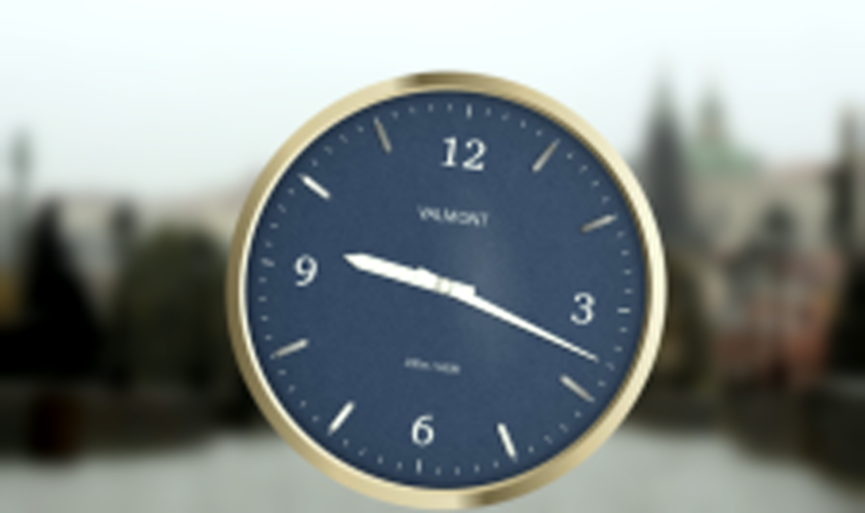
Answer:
{"hour": 9, "minute": 18}
